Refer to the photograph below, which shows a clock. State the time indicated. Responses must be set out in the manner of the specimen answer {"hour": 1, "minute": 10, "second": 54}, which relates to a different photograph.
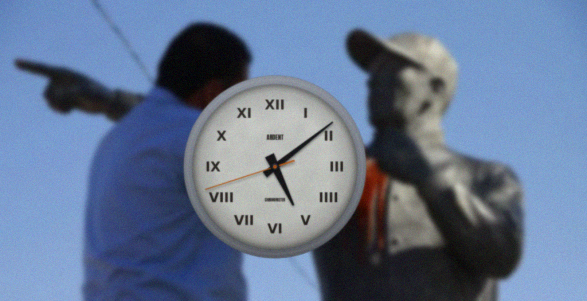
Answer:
{"hour": 5, "minute": 8, "second": 42}
